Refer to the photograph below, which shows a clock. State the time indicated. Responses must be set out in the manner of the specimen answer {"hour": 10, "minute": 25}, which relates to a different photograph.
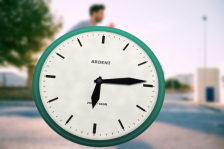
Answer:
{"hour": 6, "minute": 14}
